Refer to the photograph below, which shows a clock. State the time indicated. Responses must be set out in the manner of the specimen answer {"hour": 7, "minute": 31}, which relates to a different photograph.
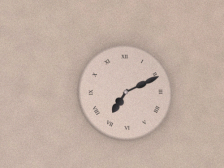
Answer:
{"hour": 7, "minute": 11}
